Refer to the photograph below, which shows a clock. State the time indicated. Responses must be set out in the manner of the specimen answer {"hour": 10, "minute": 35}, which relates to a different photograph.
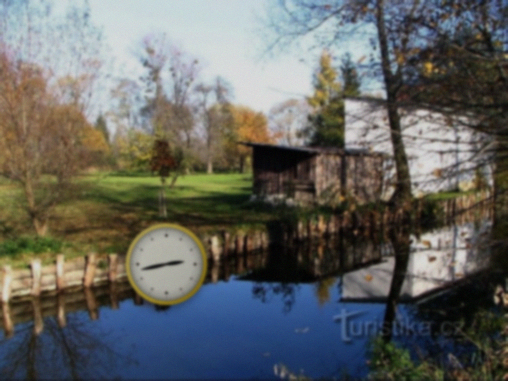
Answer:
{"hour": 2, "minute": 43}
